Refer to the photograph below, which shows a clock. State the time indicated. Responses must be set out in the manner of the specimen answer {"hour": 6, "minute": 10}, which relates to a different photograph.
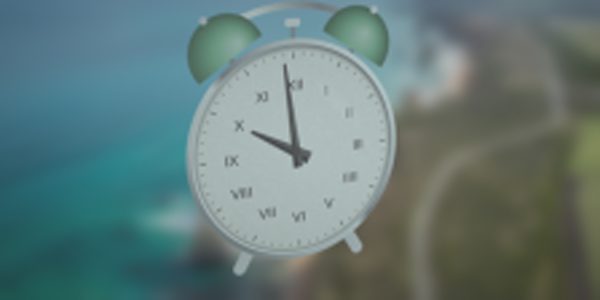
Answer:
{"hour": 9, "minute": 59}
